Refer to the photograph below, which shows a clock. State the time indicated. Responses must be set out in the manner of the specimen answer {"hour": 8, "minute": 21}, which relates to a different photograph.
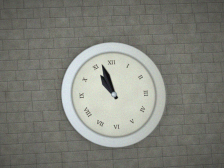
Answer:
{"hour": 10, "minute": 57}
